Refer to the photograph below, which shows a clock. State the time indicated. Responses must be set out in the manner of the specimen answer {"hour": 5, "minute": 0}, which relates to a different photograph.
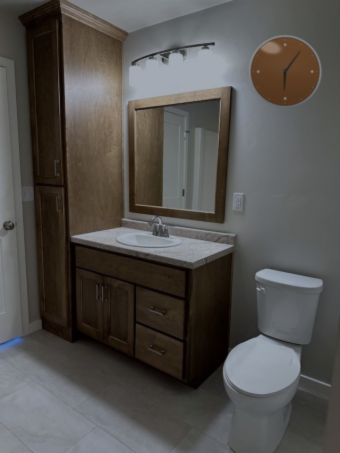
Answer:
{"hour": 6, "minute": 6}
